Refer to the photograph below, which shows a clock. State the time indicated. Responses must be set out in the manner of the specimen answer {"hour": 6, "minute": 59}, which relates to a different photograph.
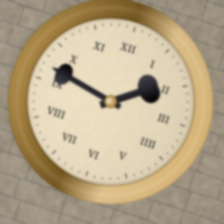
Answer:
{"hour": 1, "minute": 47}
